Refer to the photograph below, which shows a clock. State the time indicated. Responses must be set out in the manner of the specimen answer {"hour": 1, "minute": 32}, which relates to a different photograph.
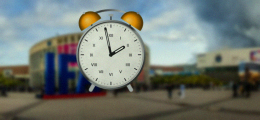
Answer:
{"hour": 1, "minute": 58}
